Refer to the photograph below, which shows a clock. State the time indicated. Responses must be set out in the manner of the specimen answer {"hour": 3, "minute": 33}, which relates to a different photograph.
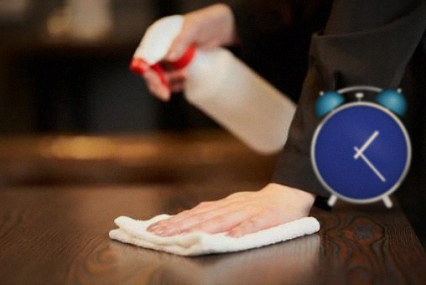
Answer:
{"hour": 1, "minute": 23}
